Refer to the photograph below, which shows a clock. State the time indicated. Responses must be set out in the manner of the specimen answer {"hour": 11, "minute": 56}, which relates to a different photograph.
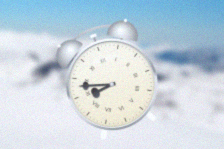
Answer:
{"hour": 8, "minute": 48}
